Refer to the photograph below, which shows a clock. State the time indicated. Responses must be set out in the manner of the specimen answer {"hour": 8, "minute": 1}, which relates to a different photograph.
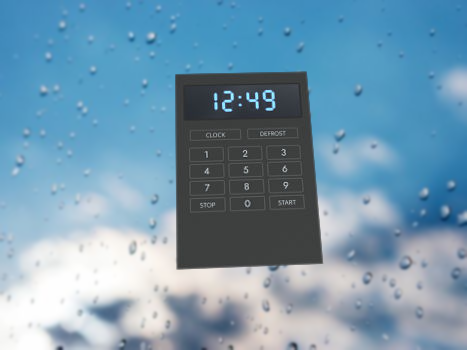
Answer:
{"hour": 12, "minute": 49}
